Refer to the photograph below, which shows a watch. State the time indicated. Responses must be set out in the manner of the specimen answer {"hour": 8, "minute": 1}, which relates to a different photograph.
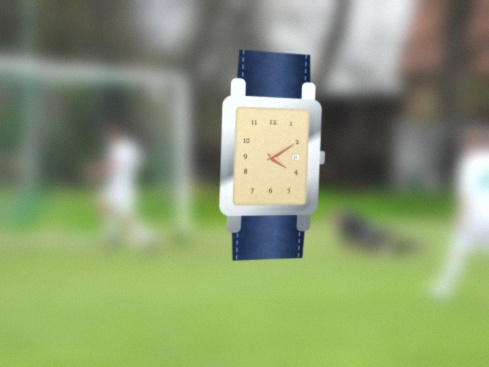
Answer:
{"hour": 4, "minute": 10}
